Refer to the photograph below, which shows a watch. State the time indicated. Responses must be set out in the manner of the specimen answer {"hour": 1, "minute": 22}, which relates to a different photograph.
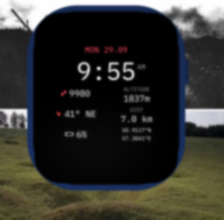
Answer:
{"hour": 9, "minute": 55}
